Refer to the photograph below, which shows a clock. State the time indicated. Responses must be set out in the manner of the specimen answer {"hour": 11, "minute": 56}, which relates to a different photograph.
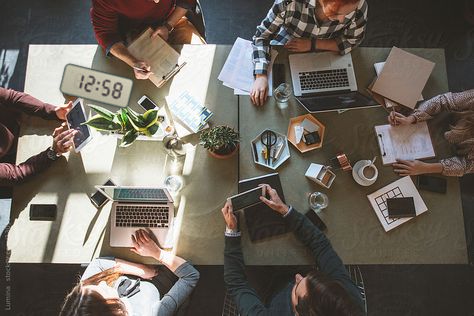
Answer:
{"hour": 12, "minute": 58}
